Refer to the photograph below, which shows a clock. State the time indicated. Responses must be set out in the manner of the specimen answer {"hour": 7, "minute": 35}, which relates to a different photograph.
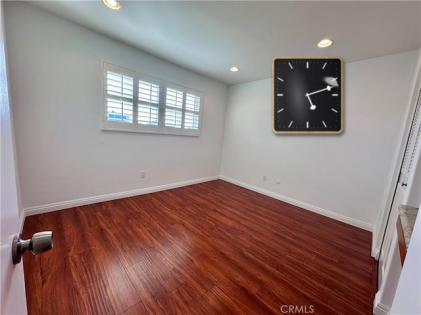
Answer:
{"hour": 5, "minute": 12}
